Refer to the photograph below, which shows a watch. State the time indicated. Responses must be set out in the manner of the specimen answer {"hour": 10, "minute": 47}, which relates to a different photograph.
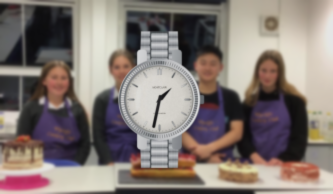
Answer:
{"hour": 1, "minute": 32}
